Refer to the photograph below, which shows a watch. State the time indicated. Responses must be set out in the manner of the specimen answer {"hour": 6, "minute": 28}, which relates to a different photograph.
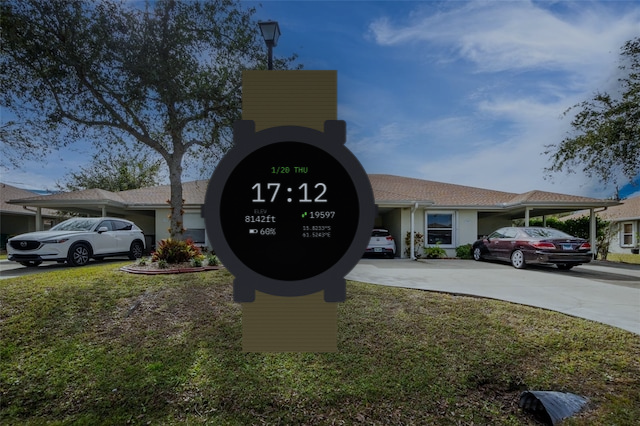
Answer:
{"hour": 17, "minute": 12}
